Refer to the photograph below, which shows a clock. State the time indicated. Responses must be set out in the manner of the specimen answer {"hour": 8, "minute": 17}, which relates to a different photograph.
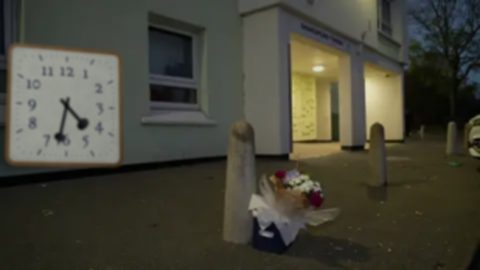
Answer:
{"hour": 4, "minute": 32}
